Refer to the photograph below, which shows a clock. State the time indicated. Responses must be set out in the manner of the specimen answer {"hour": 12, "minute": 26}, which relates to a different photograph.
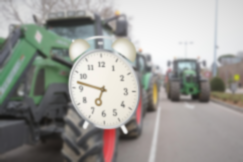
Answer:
{"hour": 6, "minute": 47}
